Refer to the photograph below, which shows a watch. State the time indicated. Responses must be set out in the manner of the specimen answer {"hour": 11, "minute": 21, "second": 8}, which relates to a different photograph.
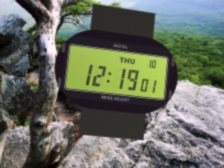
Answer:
{"hour": 12, "minute": 19, "second": 1}
